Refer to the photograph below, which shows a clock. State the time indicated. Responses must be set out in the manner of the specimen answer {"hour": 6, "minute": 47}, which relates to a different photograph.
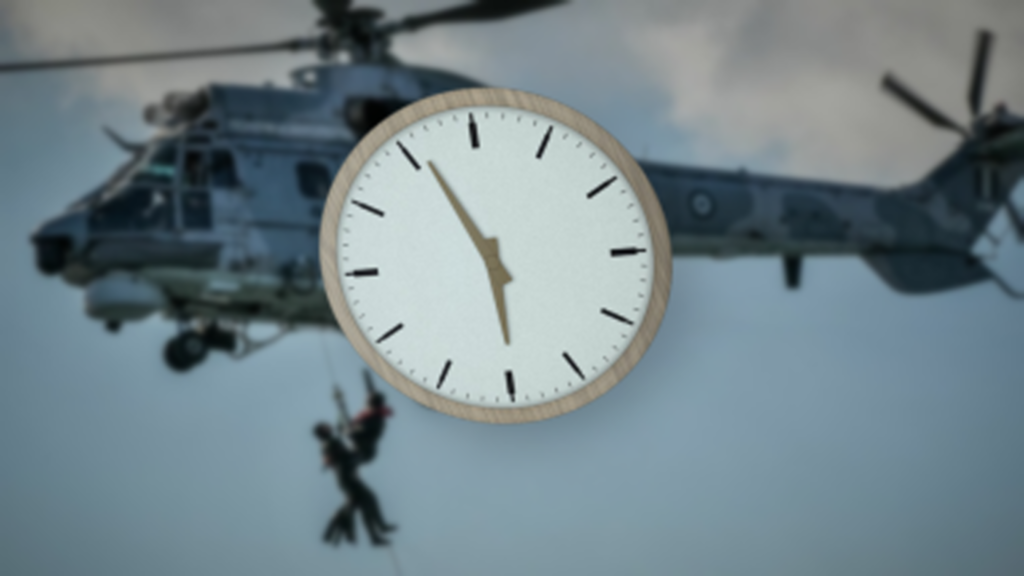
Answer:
{"hour": 5, "minute": 56}
